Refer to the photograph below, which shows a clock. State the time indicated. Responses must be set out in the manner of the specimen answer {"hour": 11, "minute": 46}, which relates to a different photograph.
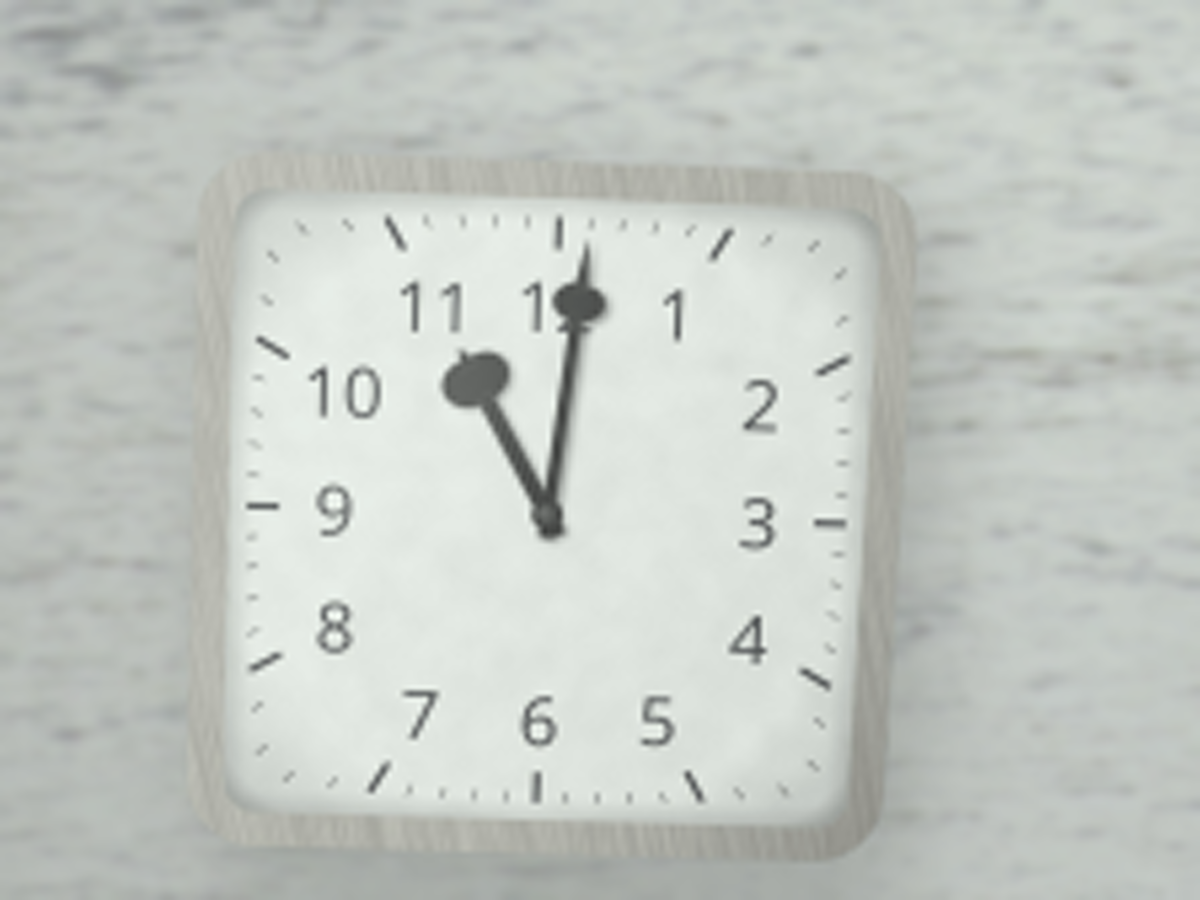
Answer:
{"hour": 11, "minute": 1}
